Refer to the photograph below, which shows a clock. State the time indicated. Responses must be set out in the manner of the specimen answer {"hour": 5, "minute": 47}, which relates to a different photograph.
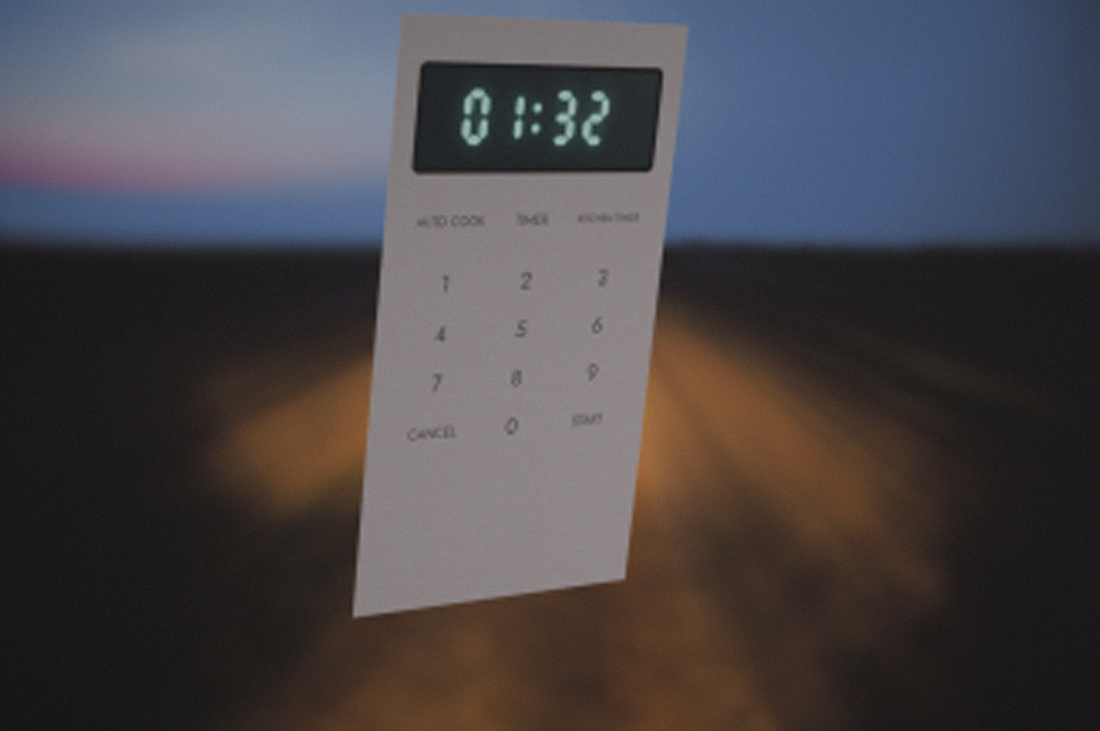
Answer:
{"hour": 1, "minute": 32}
